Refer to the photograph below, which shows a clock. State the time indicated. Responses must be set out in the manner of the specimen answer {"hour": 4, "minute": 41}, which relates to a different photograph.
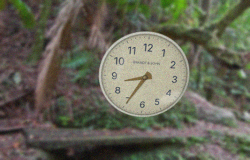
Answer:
{"hour": 8, "minute": 35}
